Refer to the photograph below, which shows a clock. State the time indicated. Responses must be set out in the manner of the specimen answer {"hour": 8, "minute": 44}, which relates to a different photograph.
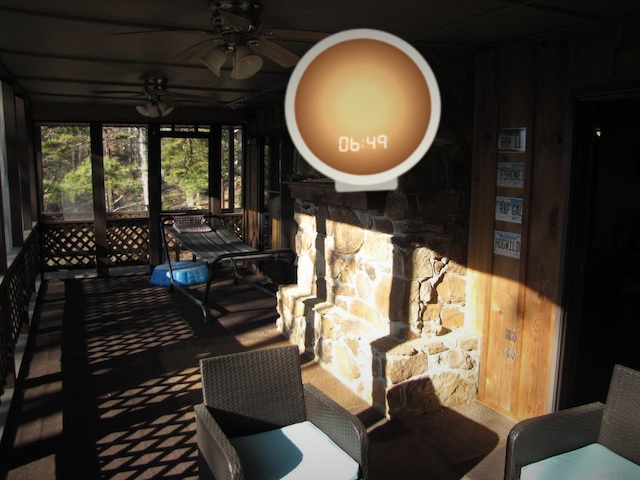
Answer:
{"hour": 6, "minute": 49}
